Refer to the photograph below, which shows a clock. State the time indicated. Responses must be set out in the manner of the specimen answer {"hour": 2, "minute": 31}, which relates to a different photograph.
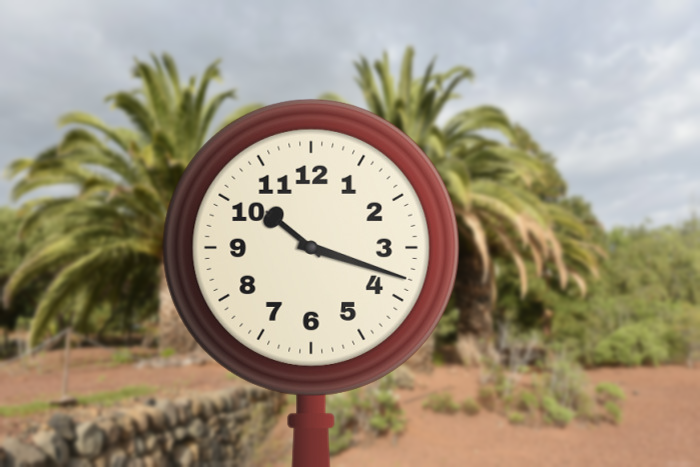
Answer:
{"hour": 10, "minute": 18}
